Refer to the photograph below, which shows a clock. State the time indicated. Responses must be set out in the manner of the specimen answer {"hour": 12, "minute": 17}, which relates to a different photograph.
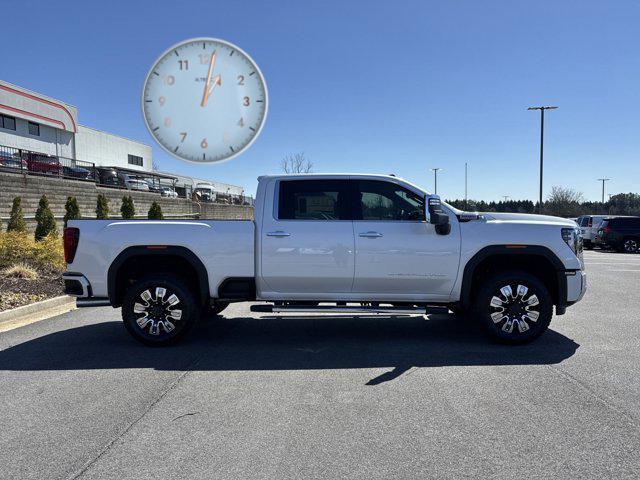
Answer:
{"hour": 1, "minute": 2}
